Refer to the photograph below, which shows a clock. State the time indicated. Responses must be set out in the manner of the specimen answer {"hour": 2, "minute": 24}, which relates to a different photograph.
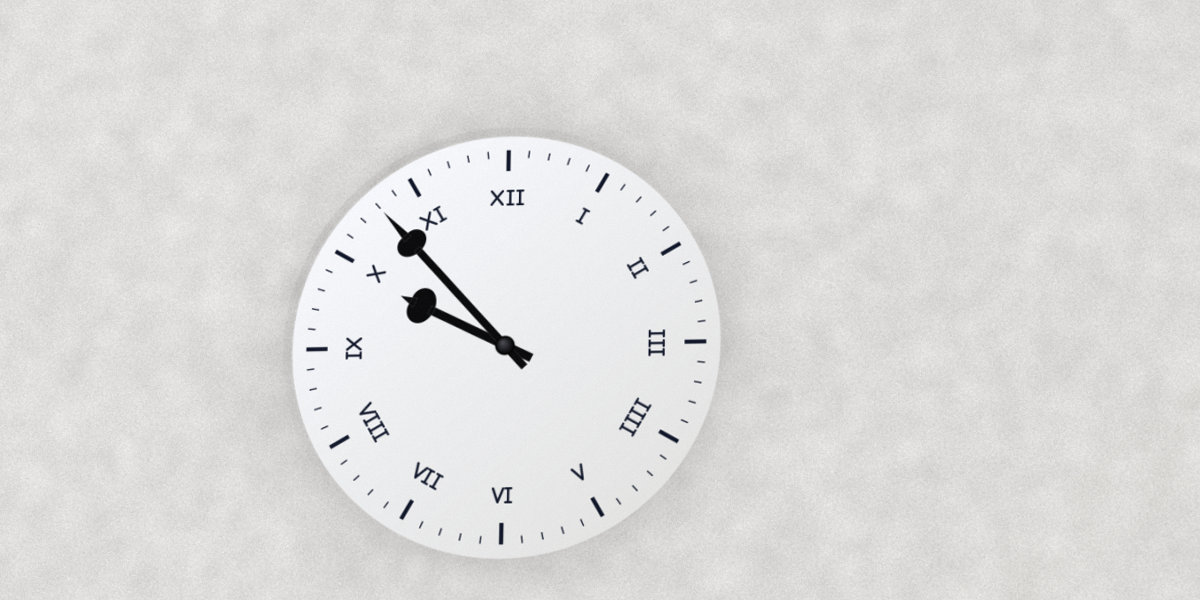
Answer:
{"hour": 9, "minute": 53}
